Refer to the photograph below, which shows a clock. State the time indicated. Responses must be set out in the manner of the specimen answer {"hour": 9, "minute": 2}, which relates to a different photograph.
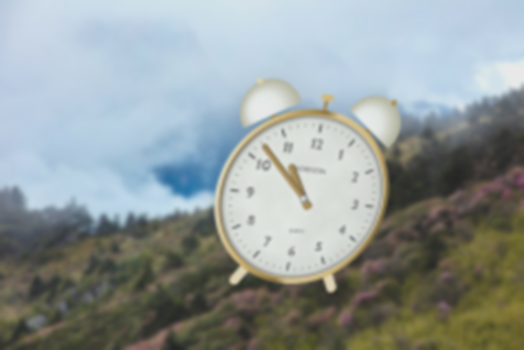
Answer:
{"hour": 10, "minute": 52}
